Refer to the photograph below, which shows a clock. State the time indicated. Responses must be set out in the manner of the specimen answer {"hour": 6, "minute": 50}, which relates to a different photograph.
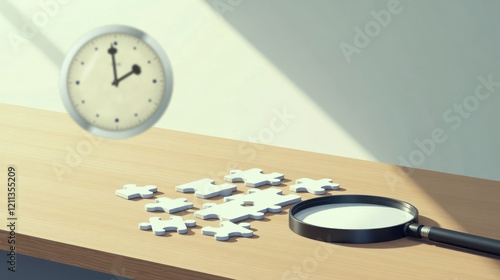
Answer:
{"hour": 1, "minute": 59}
